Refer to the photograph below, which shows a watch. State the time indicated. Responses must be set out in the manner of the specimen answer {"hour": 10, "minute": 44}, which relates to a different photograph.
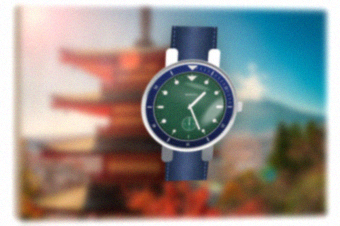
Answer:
{"hour": 1, "minute": 26}
